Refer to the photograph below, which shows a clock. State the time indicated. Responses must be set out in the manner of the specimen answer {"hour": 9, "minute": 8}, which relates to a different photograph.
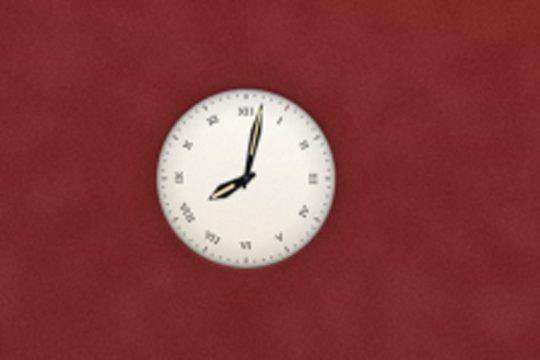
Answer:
{"hour": 8, "minute": 2}
